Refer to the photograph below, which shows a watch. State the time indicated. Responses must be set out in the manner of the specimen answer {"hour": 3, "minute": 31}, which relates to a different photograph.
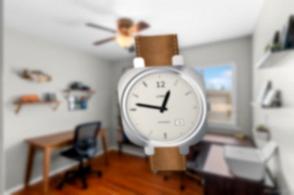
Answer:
{"hour": 12, "minute": 47}
